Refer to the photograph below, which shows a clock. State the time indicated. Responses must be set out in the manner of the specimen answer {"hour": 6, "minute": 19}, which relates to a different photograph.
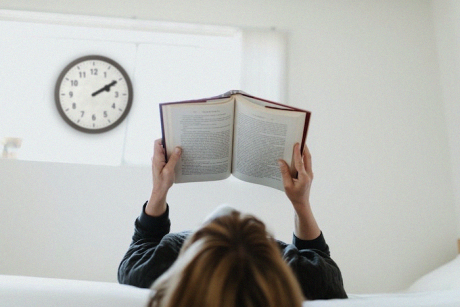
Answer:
{"hour": 2, "minute": 10}
